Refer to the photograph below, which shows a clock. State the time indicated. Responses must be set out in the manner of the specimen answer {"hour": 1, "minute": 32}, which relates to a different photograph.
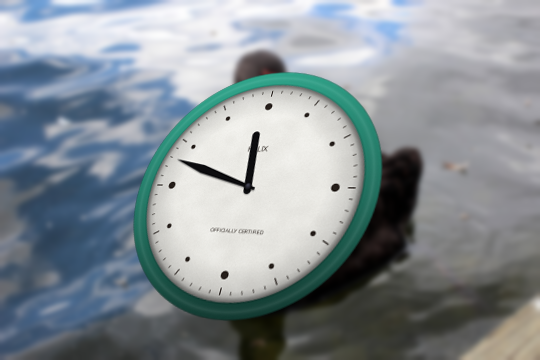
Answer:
{"hour": 11, "minute": 48}
